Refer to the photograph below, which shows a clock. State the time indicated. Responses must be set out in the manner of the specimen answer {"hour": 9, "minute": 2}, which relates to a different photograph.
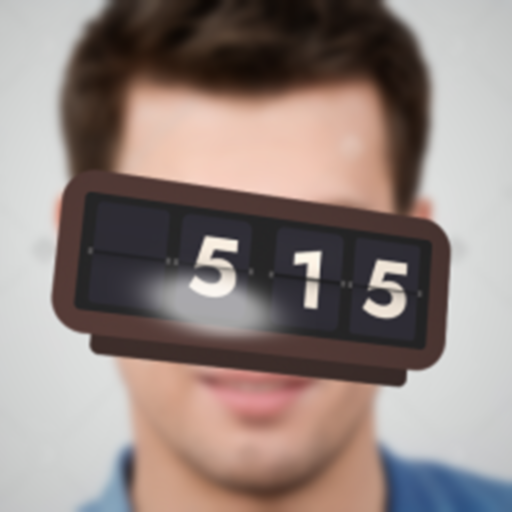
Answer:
{"hour": 5, "minute": 15}
